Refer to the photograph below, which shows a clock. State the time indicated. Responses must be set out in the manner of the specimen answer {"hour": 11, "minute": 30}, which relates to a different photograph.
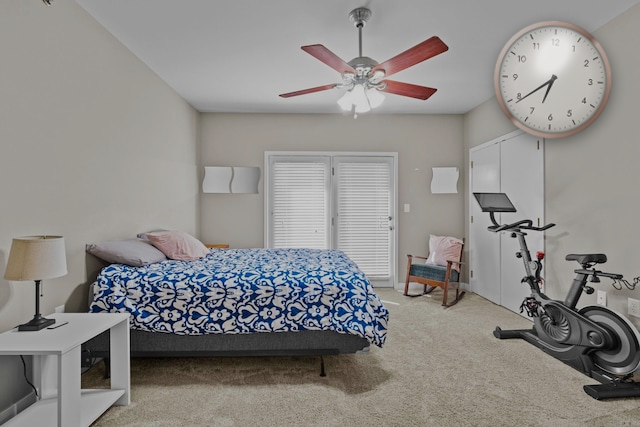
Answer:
{"hour": 6, "minute": 39}
